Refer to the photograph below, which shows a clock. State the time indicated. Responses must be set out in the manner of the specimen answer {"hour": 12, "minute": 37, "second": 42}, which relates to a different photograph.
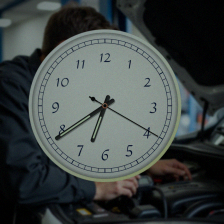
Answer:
{"hour": 6, "minute": 39, "second": 20}
